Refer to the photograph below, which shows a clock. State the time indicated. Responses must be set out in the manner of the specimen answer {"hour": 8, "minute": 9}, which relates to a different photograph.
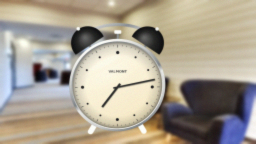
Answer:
{"hour": 7, "minute": 13}
